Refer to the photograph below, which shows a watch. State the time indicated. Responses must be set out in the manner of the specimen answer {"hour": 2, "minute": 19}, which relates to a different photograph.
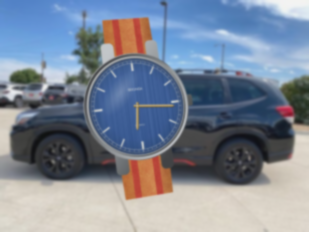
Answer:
{"hour": 6, "minute": 16}
